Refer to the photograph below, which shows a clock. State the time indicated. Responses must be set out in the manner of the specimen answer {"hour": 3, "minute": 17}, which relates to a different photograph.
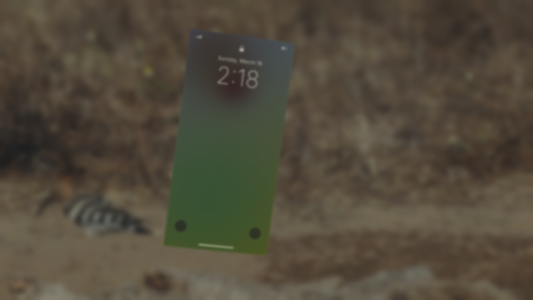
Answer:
{"hour": 2, "minute": 18}
